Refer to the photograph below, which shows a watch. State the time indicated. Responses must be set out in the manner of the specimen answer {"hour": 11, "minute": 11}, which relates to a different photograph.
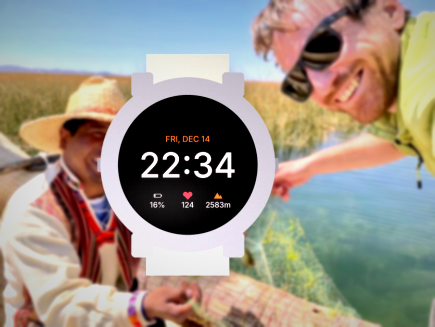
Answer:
{"hour": 22, "minute": 34}
